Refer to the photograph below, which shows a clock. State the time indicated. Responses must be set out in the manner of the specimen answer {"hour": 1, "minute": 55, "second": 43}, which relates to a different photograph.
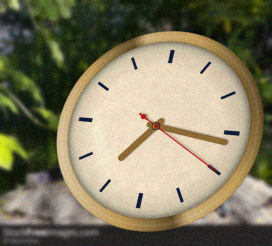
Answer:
{"hour": 7, "minute": 16, "second": 20}
